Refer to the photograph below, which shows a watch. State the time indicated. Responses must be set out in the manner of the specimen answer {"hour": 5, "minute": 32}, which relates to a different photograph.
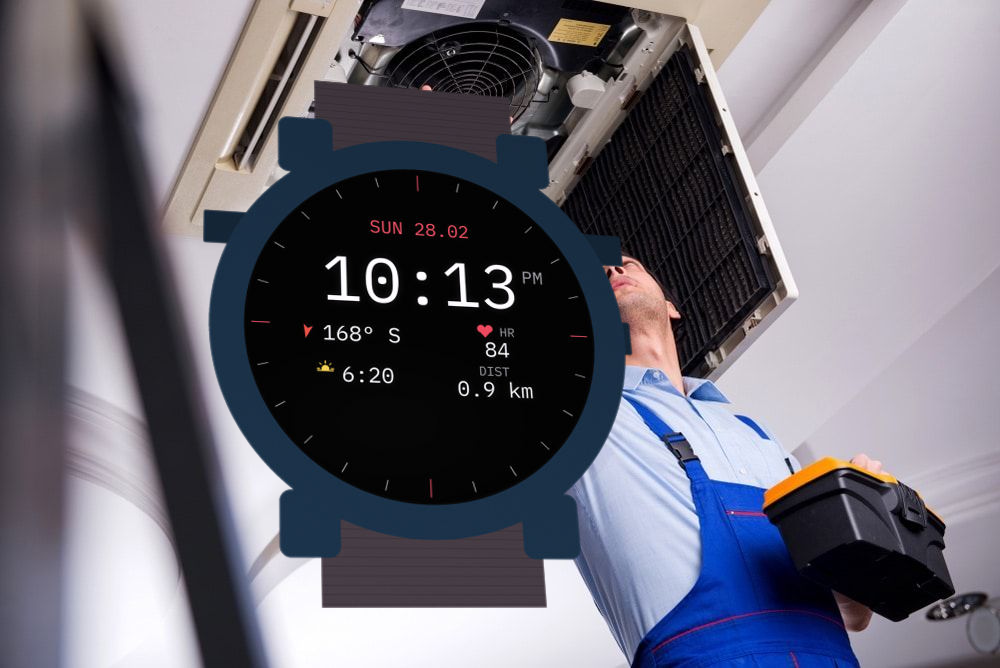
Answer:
{"hour": 10, "minute": 13}
